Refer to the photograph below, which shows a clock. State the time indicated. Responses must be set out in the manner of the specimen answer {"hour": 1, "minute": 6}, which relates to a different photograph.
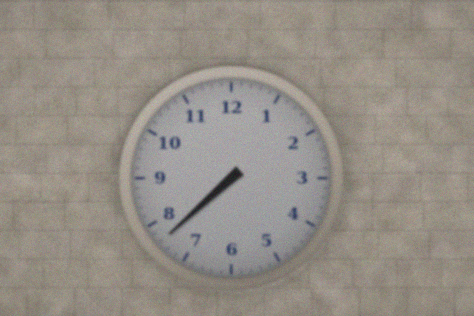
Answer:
{"hour": 7, "minute": 38}
